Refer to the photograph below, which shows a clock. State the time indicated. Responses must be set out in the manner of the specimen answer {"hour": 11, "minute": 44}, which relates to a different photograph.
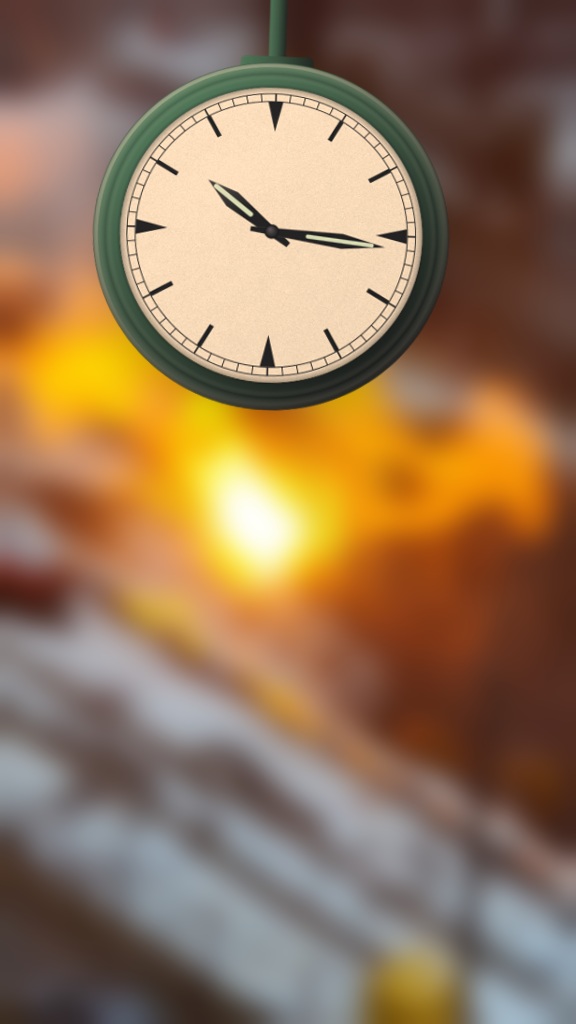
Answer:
{"hour": 10, "minute": 16}
